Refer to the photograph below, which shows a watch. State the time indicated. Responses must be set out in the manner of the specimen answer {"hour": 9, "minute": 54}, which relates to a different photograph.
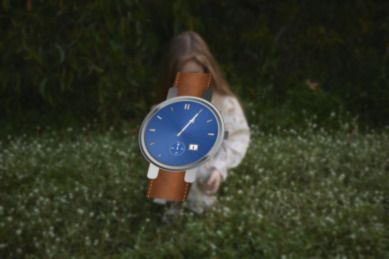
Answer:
{"hour": 1, "minute": 5}
